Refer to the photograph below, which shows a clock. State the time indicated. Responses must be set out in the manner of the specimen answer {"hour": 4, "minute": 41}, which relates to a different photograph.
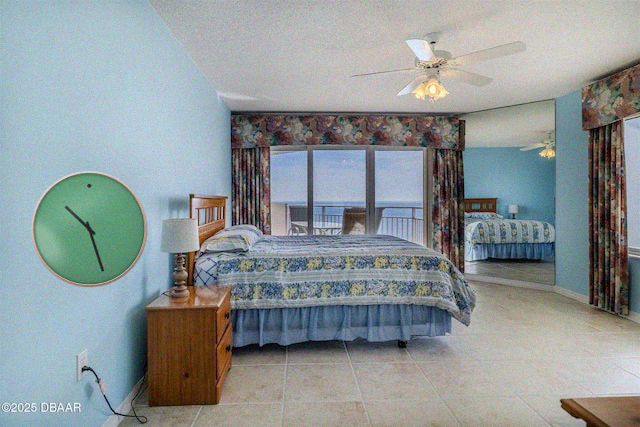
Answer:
{"hour": 10, "minute": 27}
